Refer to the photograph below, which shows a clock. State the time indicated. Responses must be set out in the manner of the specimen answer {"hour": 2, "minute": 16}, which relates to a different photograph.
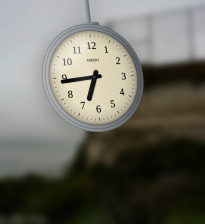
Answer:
{"hour": 6, "minute": 44}
